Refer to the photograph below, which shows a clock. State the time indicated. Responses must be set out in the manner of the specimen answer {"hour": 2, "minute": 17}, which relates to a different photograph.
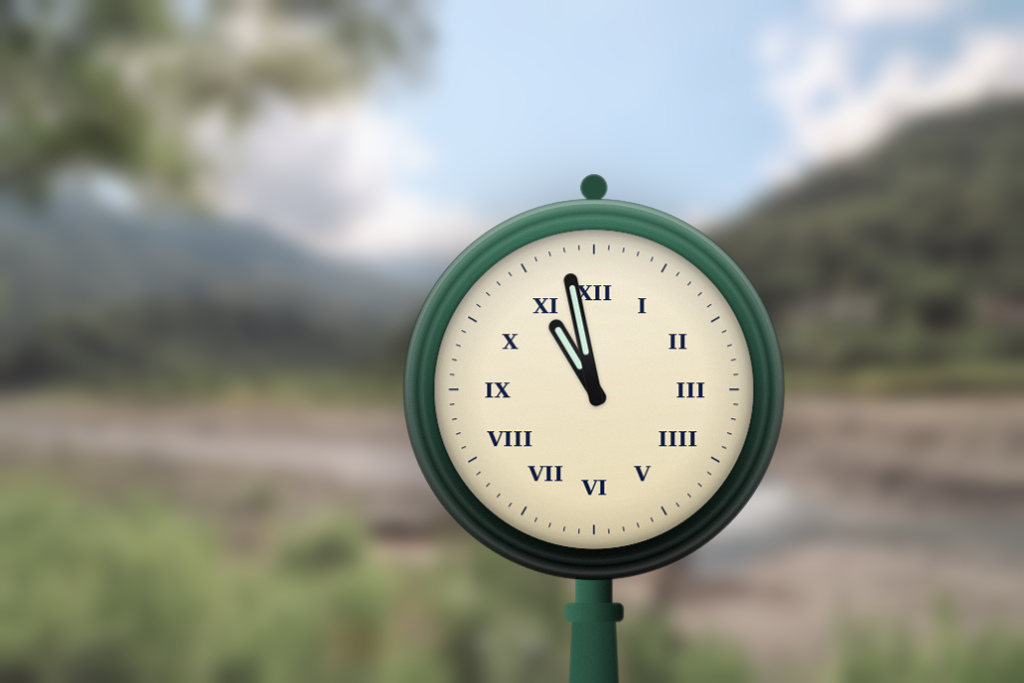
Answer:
{"hour": 10, "minute": 58}
